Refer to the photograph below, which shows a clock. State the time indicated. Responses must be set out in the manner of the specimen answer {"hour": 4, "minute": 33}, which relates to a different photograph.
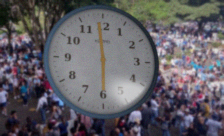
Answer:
{"hour": 5, "minute": 59}
